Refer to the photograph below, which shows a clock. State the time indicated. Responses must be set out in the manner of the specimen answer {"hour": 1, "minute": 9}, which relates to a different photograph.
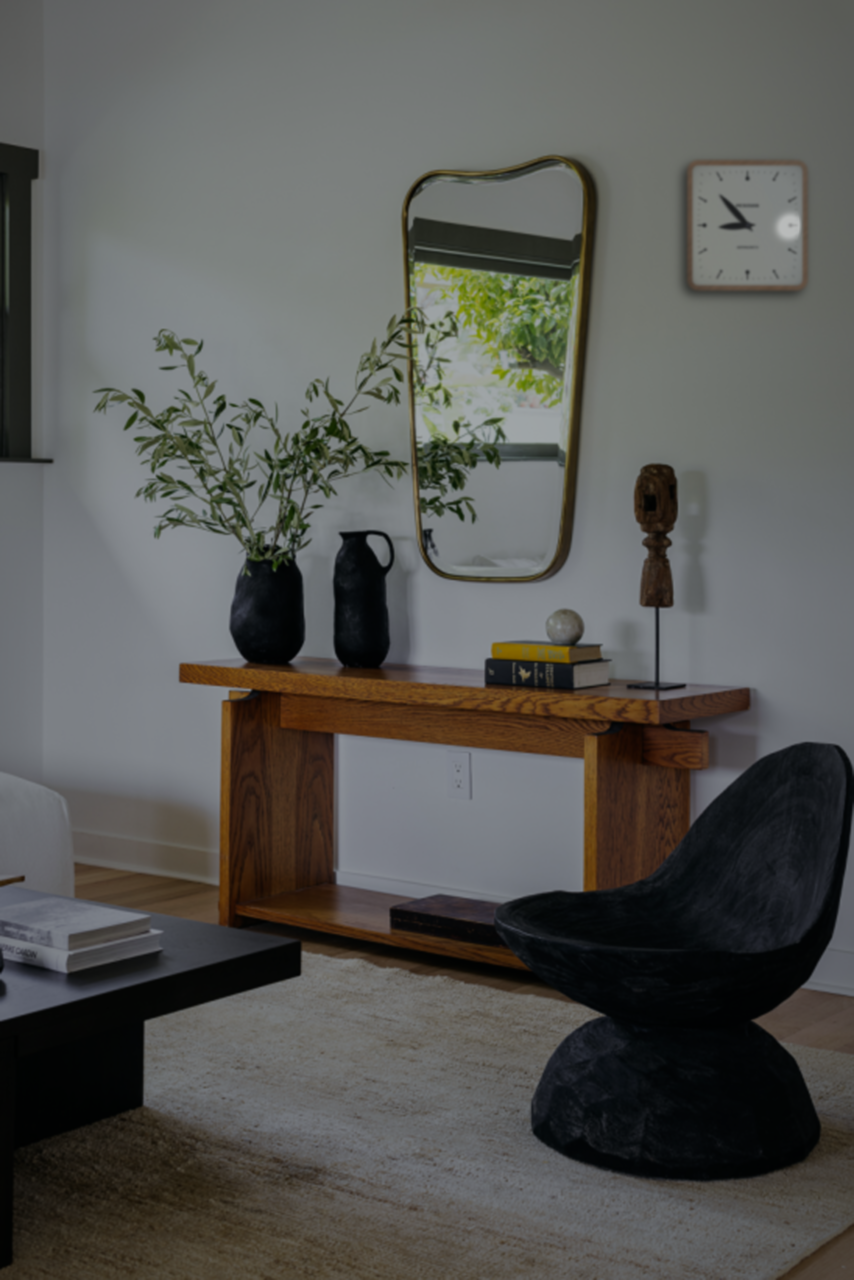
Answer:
{"hour": 8, "minute": 53}
